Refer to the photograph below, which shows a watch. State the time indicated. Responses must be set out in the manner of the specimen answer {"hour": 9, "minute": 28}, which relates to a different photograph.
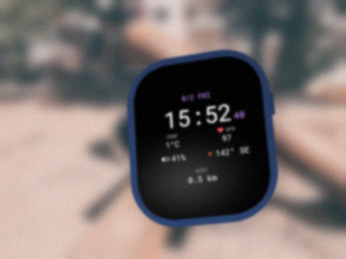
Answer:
{"hour": 15, "minute": 52}
